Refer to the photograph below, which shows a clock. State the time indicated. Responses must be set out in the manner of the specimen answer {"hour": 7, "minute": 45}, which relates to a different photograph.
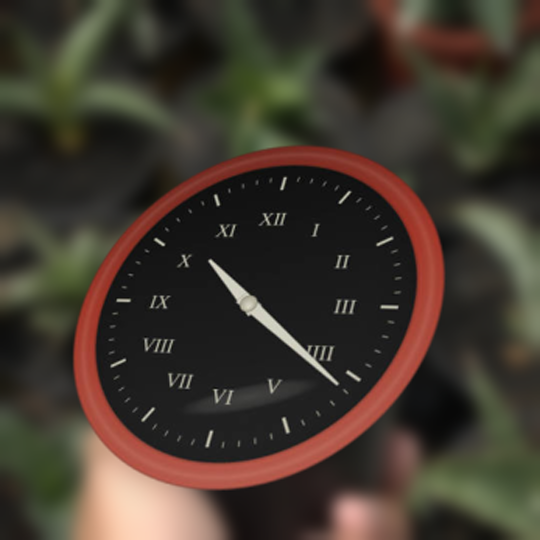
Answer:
{"hour": 10, "minute": 21}
